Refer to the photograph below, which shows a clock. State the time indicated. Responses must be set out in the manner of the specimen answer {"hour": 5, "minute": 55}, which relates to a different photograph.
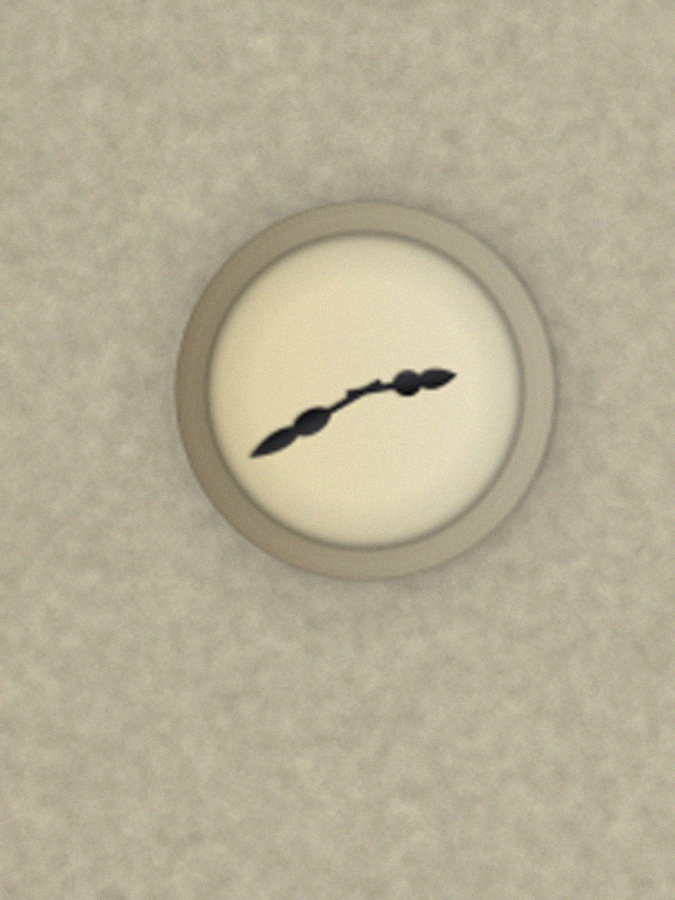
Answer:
{"hour": 2, "minute": 40}
